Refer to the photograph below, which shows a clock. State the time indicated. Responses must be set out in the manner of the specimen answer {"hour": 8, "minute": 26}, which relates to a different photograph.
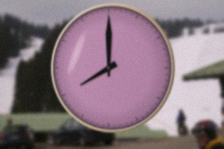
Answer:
{"hour": 8, "minute": 0}
